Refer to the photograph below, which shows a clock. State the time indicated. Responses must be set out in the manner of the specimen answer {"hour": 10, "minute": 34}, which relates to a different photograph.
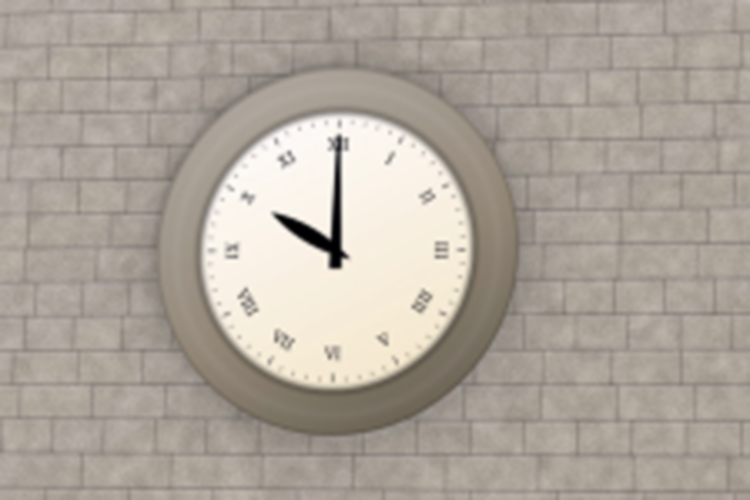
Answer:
{"hour": 10, "minute": 0}
